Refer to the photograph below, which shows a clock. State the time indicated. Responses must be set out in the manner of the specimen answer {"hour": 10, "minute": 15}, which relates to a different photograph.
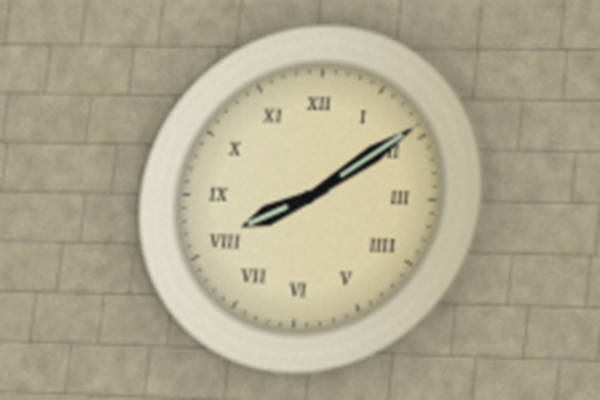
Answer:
{"hour": 8, "minute": 9}
